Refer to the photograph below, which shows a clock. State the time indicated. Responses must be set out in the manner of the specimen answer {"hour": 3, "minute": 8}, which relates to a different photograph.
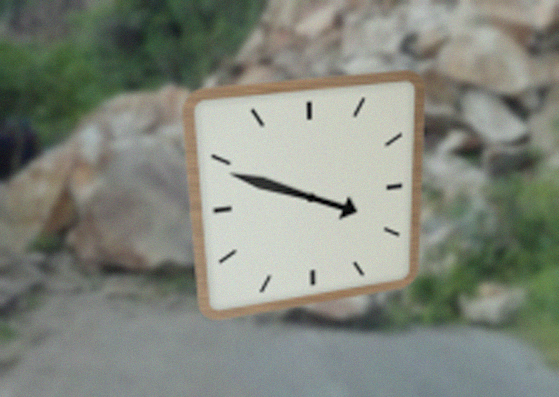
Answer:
{"hour": 3, "minute": 49}
